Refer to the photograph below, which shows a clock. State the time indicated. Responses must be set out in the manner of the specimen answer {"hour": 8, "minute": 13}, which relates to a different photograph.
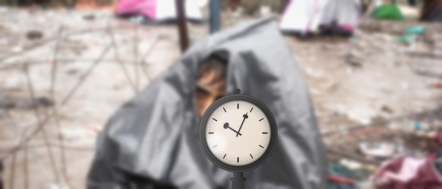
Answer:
{"hour": 10, "minute": 4}
